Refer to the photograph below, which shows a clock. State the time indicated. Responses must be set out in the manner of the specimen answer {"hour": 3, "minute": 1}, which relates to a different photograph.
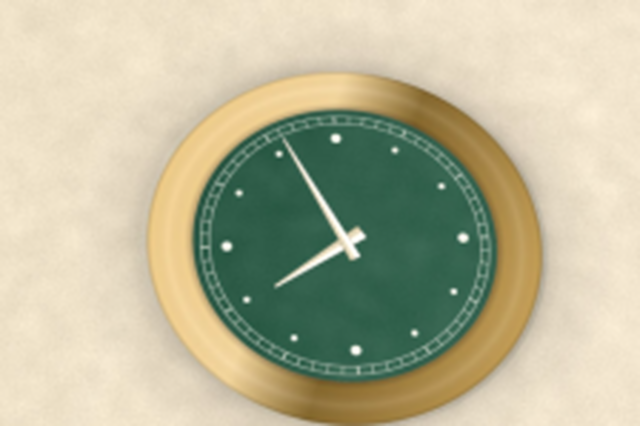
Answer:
{"hour": 7, "minute": 56}
